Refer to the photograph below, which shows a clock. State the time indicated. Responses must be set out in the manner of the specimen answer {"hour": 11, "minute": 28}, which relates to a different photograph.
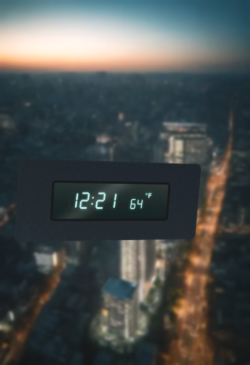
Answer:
{"hour": 12, "minute": 21}
